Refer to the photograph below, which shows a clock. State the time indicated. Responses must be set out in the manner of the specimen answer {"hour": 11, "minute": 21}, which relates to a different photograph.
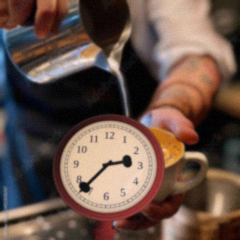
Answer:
{"hour": 2, "minute": 37}
